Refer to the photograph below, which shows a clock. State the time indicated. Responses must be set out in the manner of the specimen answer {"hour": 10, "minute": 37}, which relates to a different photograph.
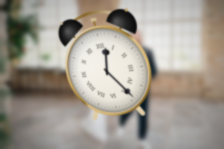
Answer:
{"hour": 12, "minute": 24}
